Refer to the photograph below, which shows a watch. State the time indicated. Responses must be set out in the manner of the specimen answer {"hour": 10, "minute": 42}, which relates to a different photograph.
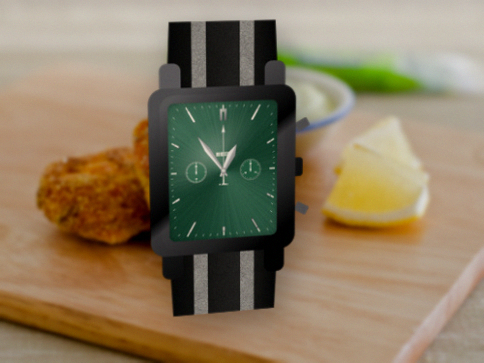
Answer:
{"hour": 12, "minute": 54}
